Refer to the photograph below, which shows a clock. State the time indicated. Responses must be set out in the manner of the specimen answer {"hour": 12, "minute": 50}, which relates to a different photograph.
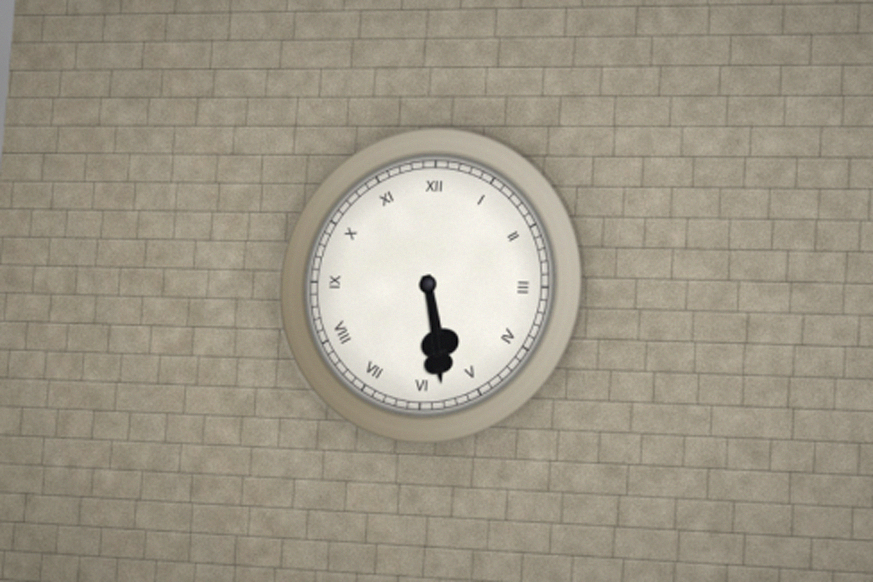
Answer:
{"hour": 5, "minute": 28}
